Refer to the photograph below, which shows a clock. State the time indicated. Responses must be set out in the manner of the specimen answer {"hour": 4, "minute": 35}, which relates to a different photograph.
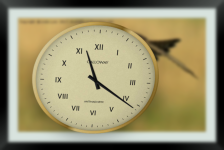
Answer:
{"hour": 11, "minute": 21}
